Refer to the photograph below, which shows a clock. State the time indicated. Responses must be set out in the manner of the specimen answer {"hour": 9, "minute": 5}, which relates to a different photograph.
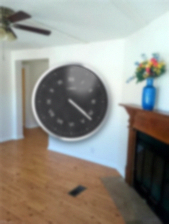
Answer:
{"hour": 4, "minute": 22}
